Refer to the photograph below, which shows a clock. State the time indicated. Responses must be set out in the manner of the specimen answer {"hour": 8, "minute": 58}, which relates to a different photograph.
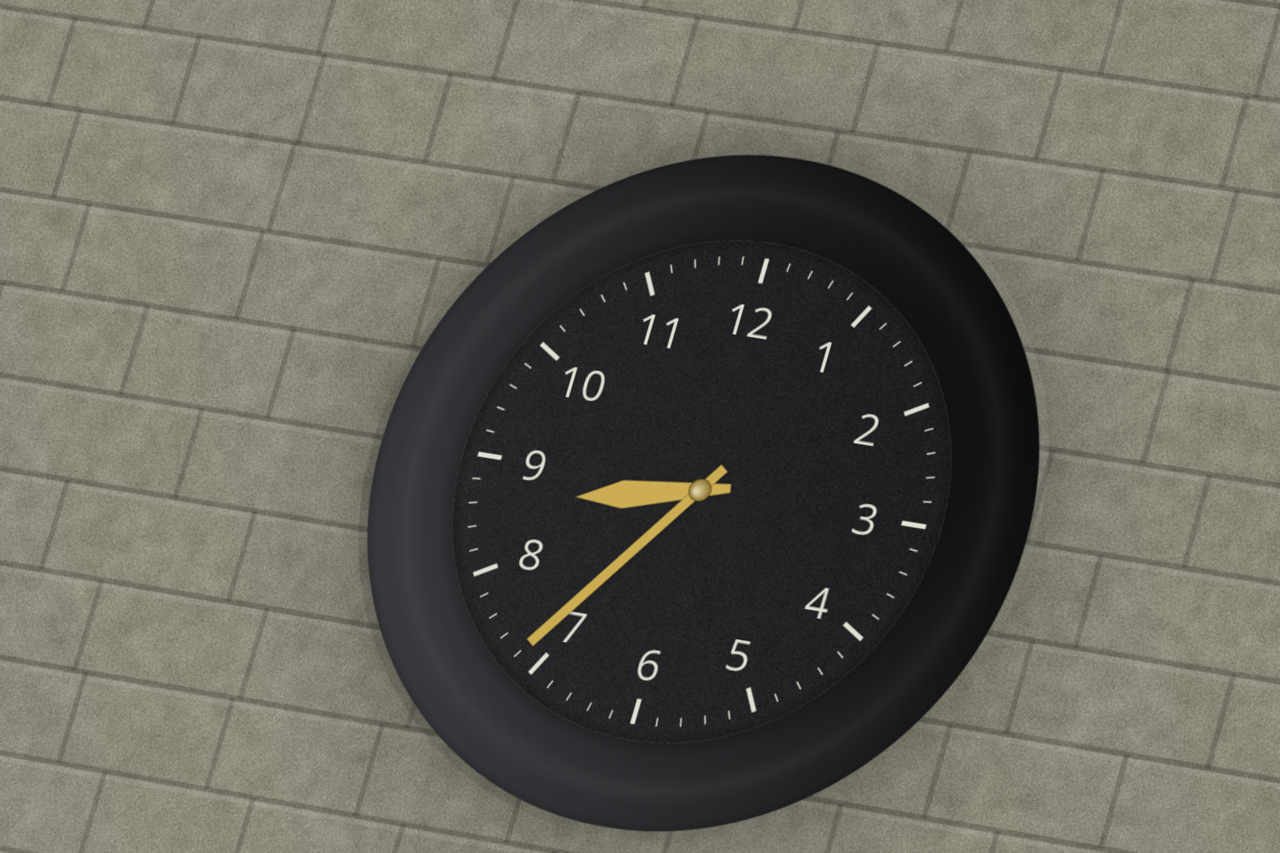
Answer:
{"hour": 8, "minute": 36}
